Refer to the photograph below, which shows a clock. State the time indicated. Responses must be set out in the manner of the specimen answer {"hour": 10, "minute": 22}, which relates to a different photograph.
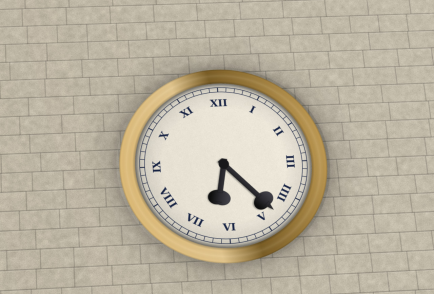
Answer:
{"hour": 6, "minute": 23}
